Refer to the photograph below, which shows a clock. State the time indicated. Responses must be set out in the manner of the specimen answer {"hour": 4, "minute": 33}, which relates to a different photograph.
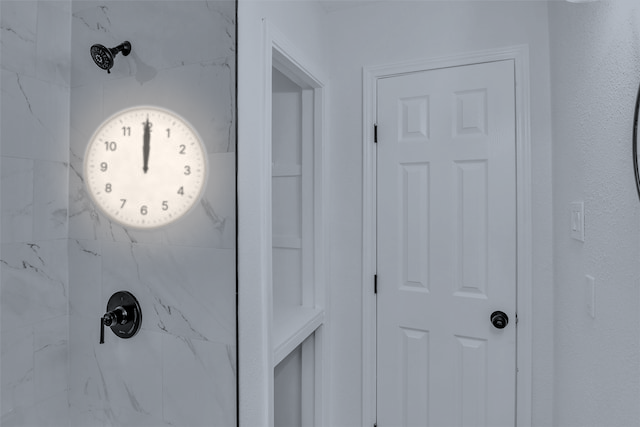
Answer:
{"hour": 12, "minute": 0}
